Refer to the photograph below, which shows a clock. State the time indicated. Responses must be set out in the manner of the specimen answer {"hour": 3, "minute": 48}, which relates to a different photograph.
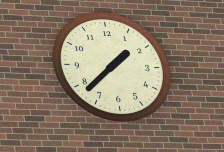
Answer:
{"hour": 1, "minute": 38}
